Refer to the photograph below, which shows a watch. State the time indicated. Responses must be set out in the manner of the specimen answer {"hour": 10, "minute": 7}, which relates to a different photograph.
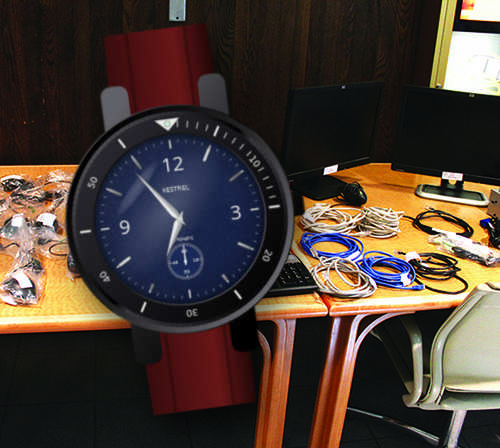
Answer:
{"hour": 6, "minute": 54}
